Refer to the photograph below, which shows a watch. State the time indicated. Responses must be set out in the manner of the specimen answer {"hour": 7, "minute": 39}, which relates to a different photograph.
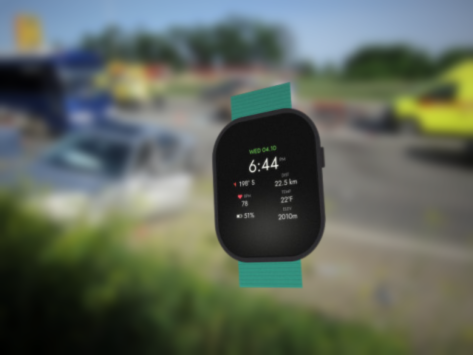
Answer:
{"hour": 6, "minute": 44}
